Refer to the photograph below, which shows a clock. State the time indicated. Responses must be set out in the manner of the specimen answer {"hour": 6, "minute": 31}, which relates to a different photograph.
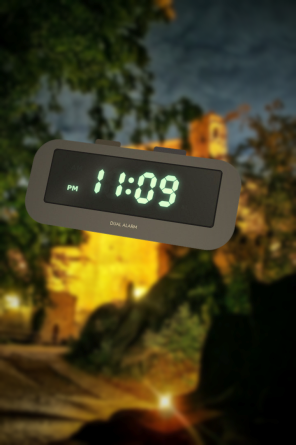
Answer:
{"hour": 11, "minute": 9}
